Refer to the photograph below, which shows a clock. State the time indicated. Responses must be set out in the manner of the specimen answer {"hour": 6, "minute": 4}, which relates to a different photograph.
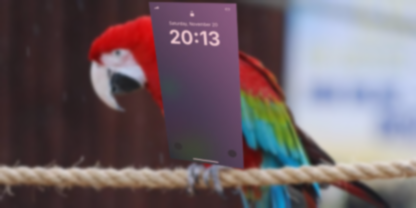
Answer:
{"hour": 20, "minute": 13}
